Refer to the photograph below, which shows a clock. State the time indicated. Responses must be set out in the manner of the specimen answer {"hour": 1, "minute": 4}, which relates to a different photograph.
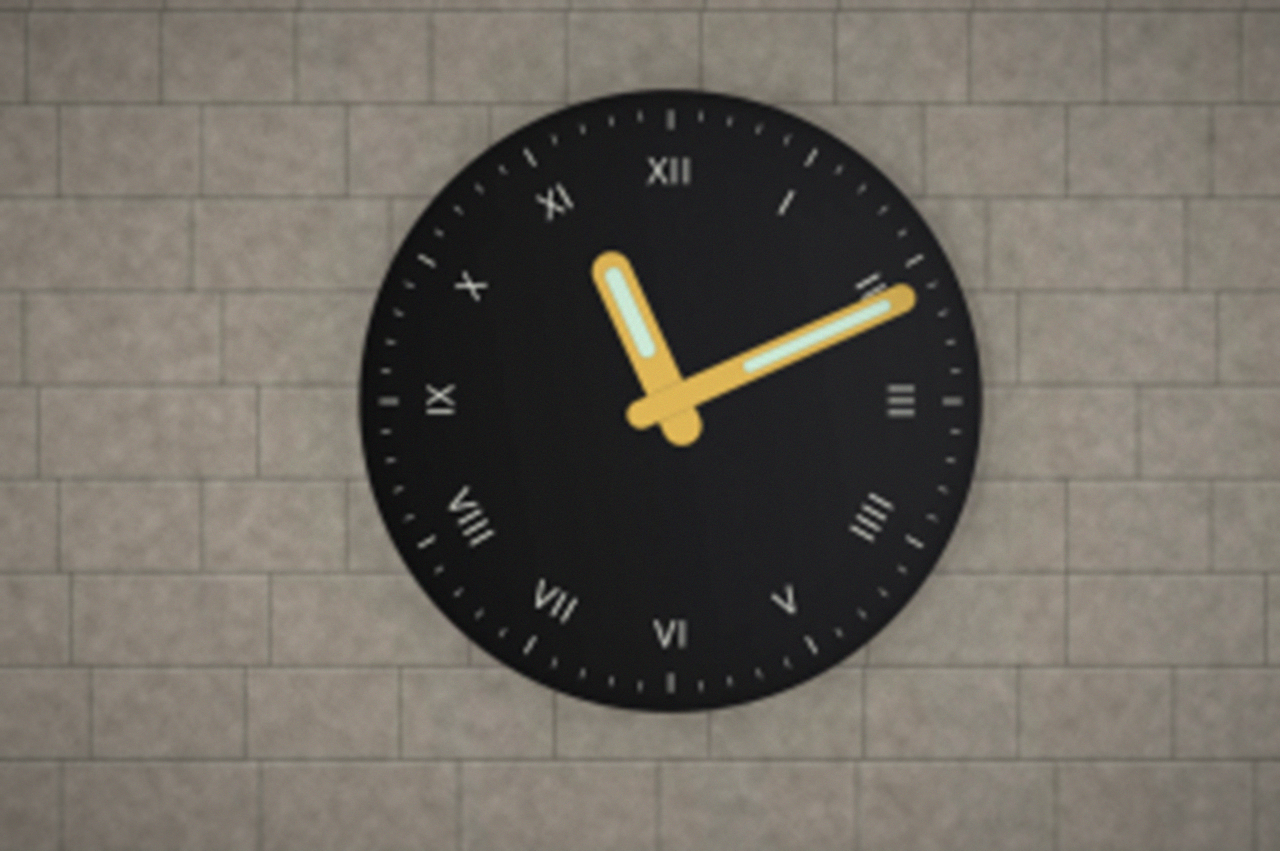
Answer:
{"hour": 11, "minute": 11}
